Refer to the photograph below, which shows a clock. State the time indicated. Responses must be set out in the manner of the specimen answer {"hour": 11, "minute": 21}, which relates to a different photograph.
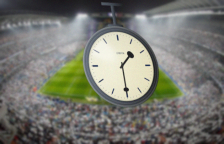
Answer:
{"hour": 1, "minute": 30}
